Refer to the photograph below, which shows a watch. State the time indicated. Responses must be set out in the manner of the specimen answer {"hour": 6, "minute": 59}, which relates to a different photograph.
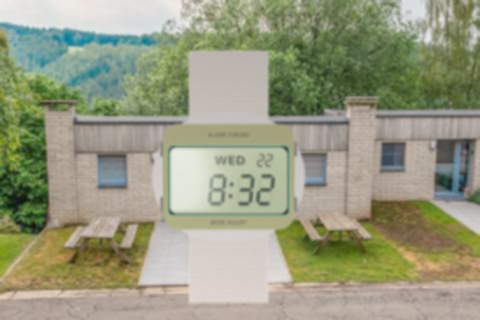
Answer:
{"hour": 8, "minute": 32}
